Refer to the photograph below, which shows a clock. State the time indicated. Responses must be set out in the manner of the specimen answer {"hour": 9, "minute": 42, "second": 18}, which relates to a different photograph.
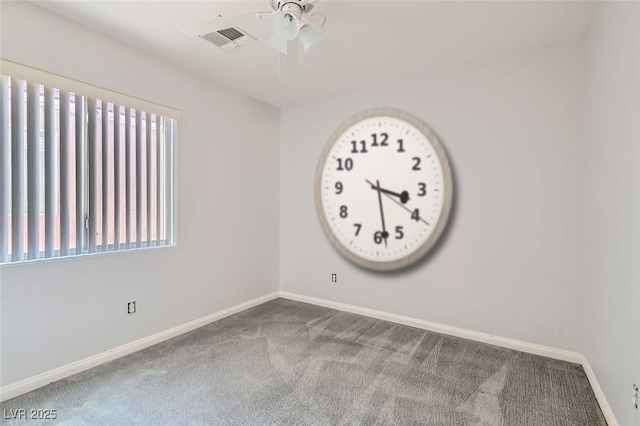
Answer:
{"hour": 3, "minute": 28, "second": 20}
